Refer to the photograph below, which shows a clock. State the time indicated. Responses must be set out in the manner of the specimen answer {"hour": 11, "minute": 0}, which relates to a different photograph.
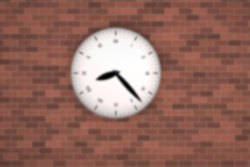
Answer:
{"hour": 8, "minute": 23}
